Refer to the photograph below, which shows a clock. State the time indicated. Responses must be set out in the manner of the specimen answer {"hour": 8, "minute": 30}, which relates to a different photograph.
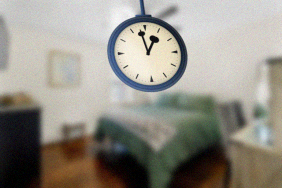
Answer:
{"hour": 12, "minute": 58}
